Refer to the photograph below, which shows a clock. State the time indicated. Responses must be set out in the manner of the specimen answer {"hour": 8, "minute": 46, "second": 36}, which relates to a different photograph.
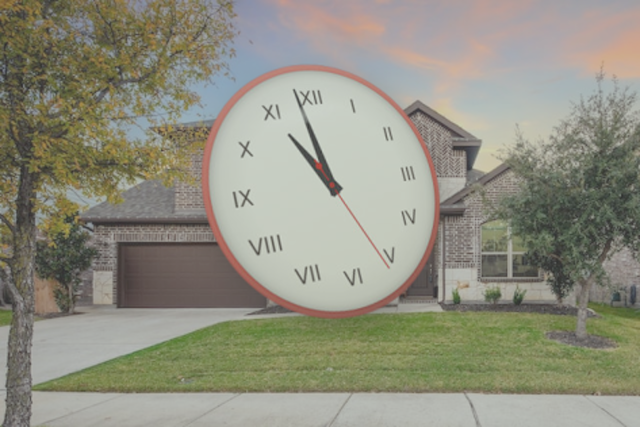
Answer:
{"hour": 10, "minute": 58, "second": 26}
